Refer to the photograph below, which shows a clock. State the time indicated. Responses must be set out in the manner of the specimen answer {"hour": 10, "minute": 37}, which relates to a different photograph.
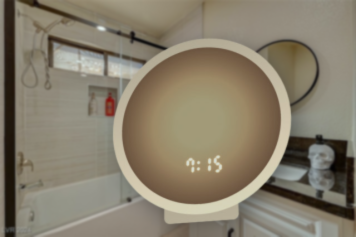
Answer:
{"hour": 7, "minute": 15}
